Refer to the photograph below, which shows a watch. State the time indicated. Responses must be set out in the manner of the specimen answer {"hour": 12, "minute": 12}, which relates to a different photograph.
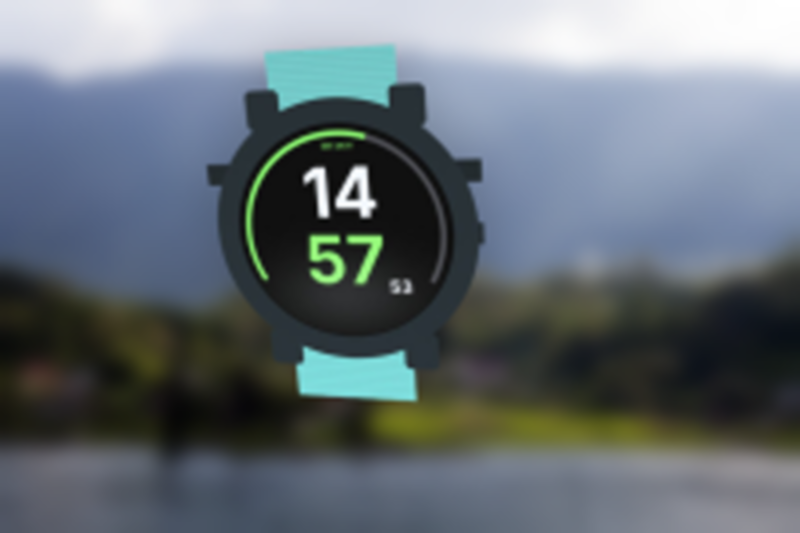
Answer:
{"hour": 14, "minute": 57}
